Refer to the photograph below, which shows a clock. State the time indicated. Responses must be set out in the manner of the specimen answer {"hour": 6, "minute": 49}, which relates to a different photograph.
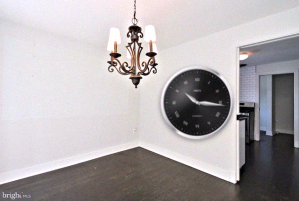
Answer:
{"hour": 10, "minute": 16}
